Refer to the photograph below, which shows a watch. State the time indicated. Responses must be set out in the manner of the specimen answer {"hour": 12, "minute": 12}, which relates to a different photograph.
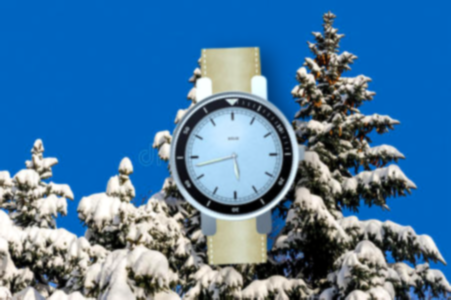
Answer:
{"hour": 5, "minute": 43}
